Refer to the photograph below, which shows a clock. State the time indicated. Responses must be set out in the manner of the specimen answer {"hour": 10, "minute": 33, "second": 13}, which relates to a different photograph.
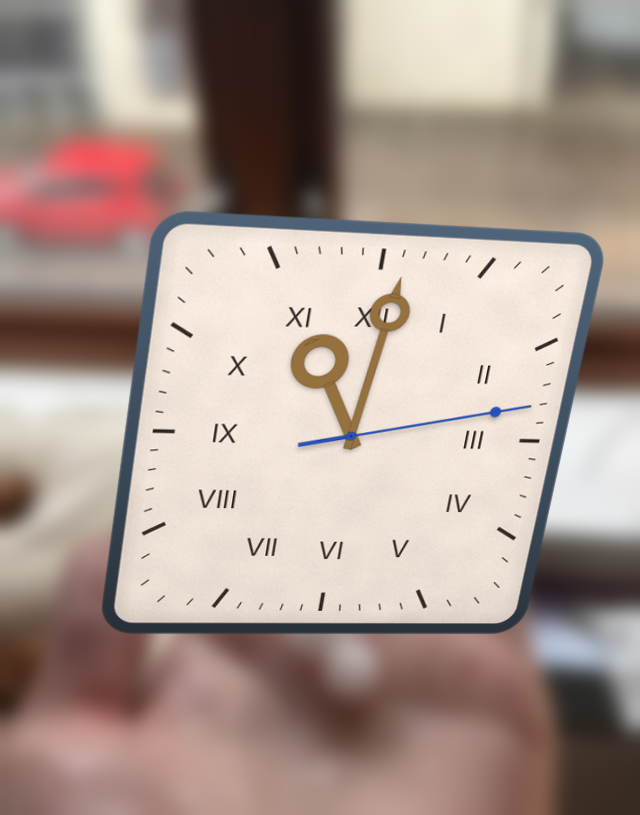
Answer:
{"hour": 11, "minute": 1, "second": 13}
